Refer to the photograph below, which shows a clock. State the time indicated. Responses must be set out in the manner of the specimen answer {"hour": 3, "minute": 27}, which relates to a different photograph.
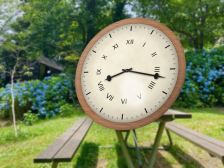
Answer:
{"hour": 8, "minute": 17}
